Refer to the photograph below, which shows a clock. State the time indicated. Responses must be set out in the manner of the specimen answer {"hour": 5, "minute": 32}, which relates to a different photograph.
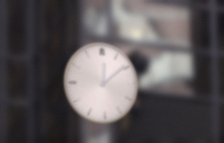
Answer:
{"hour": 12, "minute": 9}
